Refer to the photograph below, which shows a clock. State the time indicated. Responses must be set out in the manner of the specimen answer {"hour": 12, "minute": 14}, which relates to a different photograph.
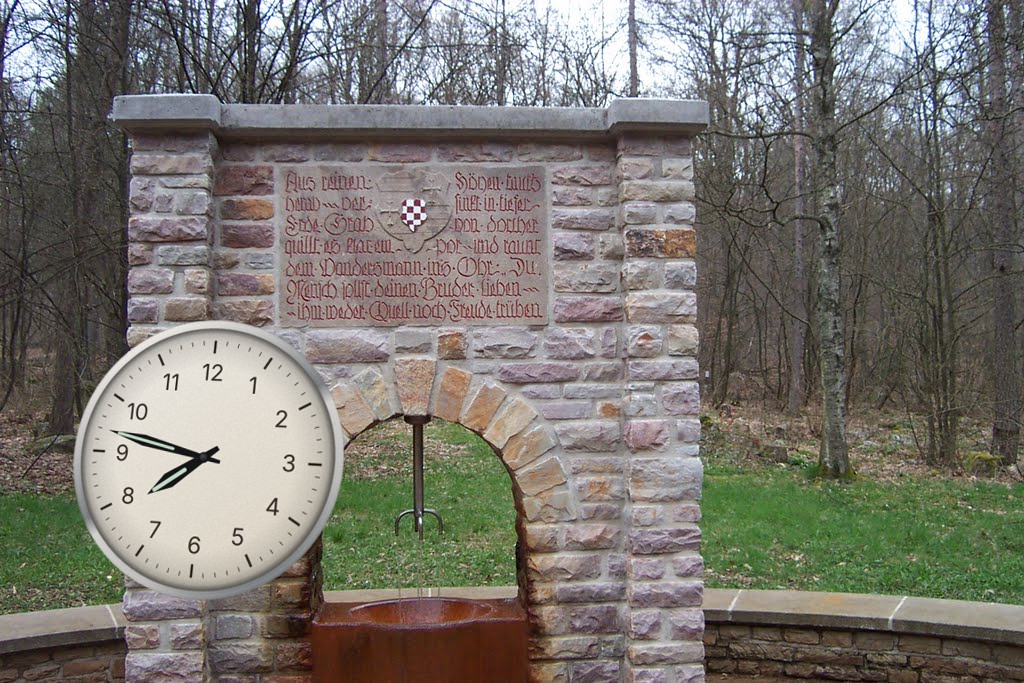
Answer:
{"hour": 7, "minute": 47}
